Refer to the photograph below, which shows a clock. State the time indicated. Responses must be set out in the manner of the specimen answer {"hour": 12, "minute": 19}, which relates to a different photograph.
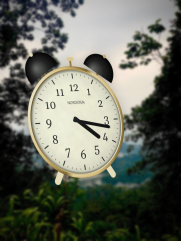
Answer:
{"hour": 4, "minute": 17}
